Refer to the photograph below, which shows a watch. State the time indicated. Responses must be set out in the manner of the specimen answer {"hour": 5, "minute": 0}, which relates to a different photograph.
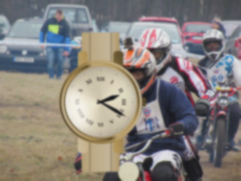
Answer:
{"hour": 2, "minute": 20}
